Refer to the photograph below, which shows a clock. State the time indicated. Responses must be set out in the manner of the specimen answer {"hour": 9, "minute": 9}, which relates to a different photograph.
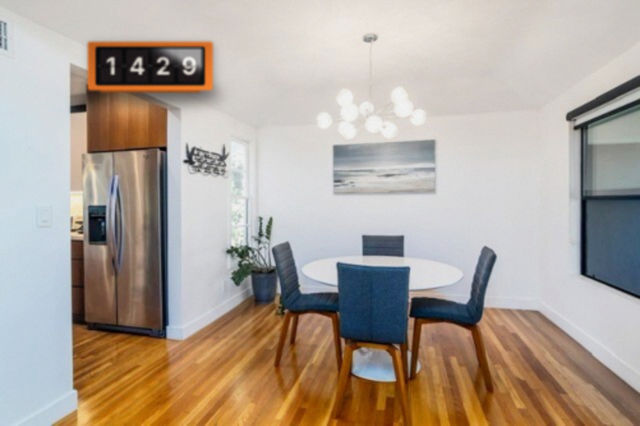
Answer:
{"hour": 14, "minute": 29}
